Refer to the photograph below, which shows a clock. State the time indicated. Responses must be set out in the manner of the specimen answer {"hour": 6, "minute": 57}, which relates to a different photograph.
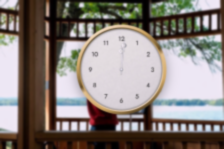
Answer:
{"hour": 12, "minute": 1}
